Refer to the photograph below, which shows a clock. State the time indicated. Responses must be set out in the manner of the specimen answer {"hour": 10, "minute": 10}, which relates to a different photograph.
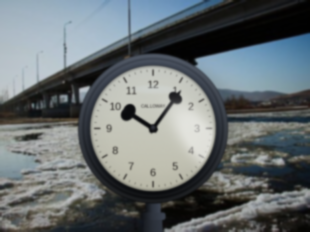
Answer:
{"hour": 10, "minute": 6}
